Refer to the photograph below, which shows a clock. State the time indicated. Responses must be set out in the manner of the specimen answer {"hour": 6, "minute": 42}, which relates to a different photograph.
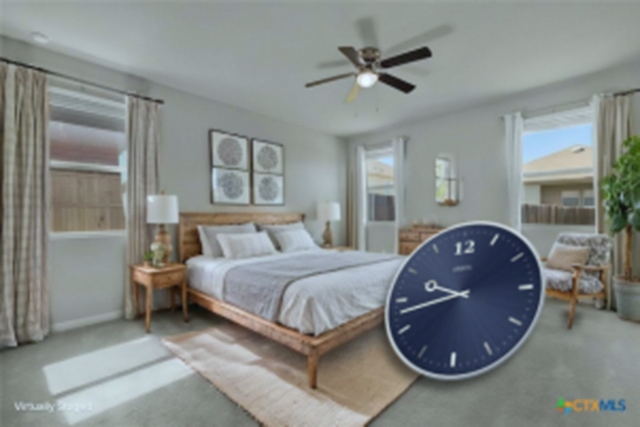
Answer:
{"hour": 9, "minute": 43}
